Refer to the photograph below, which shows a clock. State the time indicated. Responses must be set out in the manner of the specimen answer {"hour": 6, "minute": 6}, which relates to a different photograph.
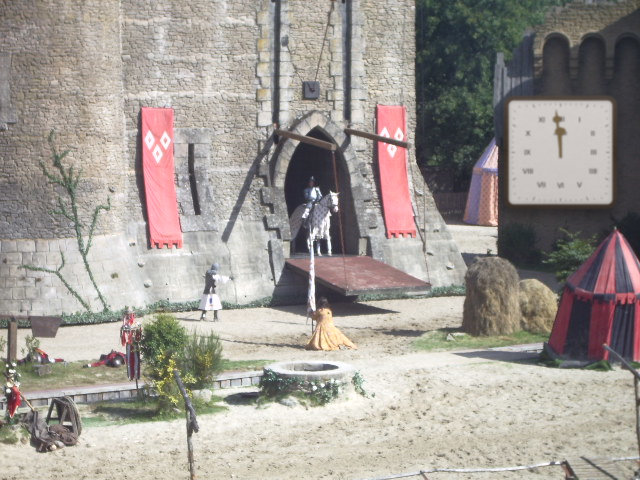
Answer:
{"hour": 11, "minute": 59}
